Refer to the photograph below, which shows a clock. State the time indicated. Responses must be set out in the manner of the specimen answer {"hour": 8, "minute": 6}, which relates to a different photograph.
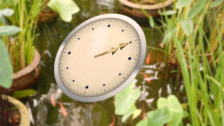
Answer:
{"hour": 2, "minute": 10}
